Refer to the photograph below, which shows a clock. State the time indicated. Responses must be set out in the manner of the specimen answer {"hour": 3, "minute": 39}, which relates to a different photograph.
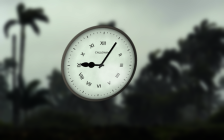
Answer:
{"hour": 9, "minute": 5}
